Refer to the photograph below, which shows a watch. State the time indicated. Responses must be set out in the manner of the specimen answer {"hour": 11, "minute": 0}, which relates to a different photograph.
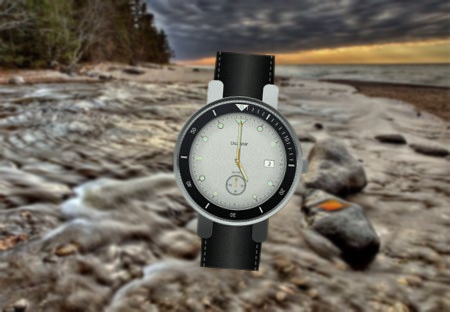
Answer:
{"hour": 5, "minute": 0}
